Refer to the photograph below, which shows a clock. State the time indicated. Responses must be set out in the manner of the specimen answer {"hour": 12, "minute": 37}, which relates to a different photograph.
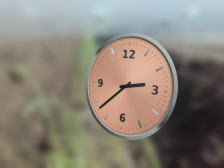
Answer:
{"hour": 2, "minute": 38}
